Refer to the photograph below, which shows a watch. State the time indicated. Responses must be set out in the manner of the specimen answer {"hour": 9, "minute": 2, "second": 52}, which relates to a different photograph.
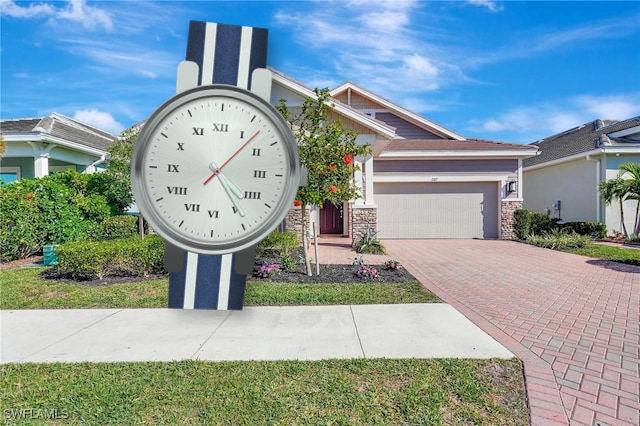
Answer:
{"hour": 4, "minute": 24, "second": 7}
